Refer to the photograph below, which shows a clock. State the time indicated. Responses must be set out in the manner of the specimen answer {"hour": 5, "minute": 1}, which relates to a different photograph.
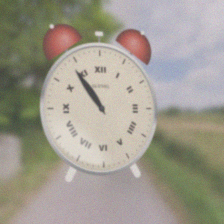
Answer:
{"hour": 10, "minute": 54}
